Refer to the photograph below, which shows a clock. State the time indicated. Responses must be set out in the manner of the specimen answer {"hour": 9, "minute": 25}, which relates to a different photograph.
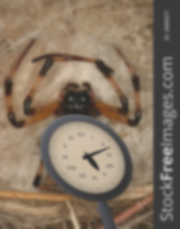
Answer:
{"hour": 5, "minute": 12}
